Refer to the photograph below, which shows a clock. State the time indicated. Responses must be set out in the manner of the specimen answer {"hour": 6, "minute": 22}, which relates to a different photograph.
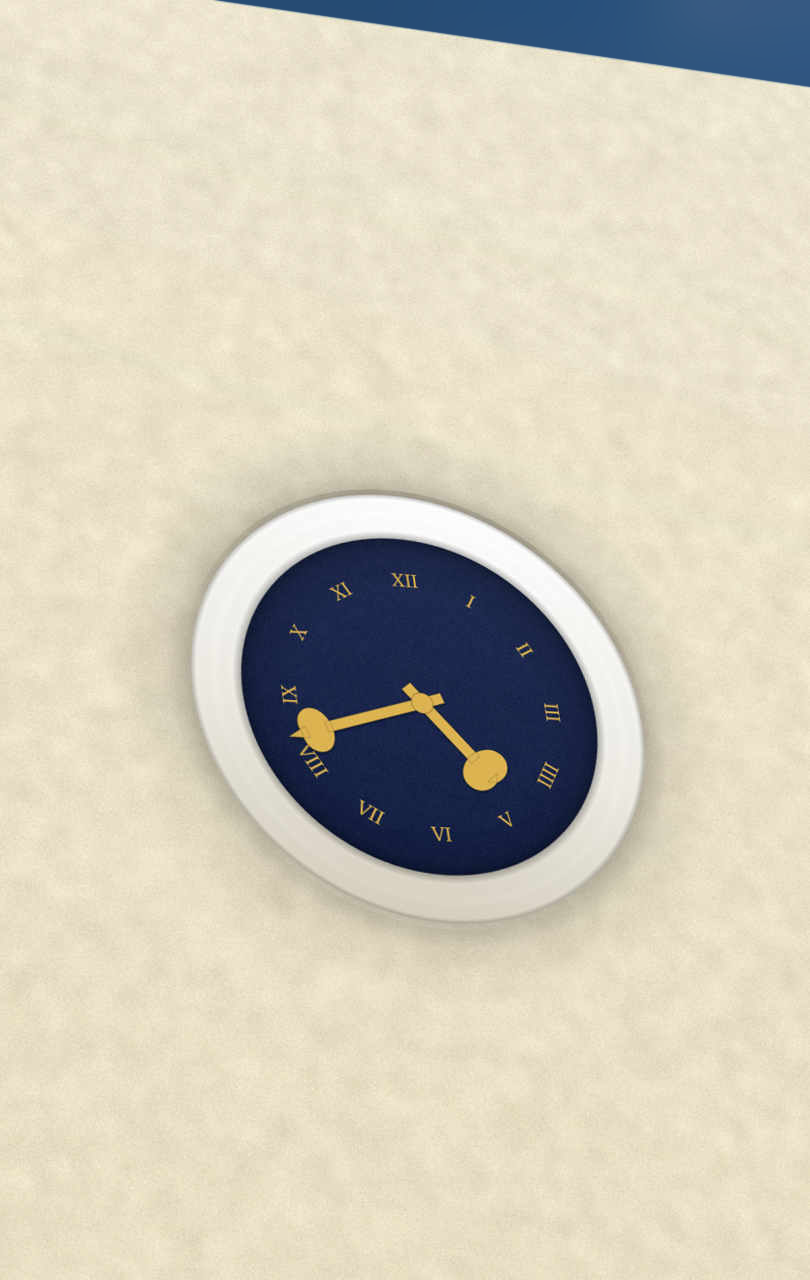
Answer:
{"hour": 4, "minute": 42}
